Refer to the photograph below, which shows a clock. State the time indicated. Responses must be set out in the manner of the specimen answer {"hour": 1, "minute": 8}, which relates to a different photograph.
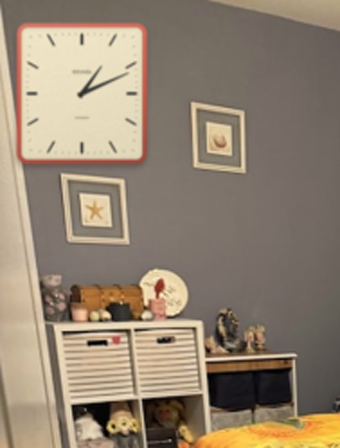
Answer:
{"hour": 1, "minute": 11}
